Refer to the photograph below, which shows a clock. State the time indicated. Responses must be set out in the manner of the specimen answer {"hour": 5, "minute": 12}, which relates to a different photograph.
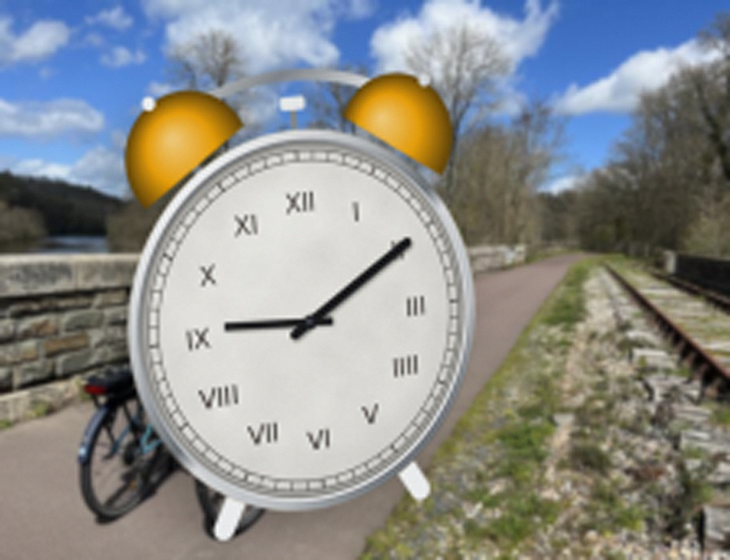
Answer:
{"hour": 9, "minute": 10}
